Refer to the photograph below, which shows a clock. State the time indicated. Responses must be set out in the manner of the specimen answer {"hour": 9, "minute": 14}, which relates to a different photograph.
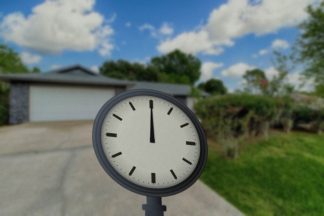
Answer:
{"hour": 12, "minute": 0}
